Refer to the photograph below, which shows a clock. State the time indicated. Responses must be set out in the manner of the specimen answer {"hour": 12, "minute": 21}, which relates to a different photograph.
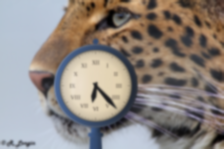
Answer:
{"hour": 6, "minute": 23}
